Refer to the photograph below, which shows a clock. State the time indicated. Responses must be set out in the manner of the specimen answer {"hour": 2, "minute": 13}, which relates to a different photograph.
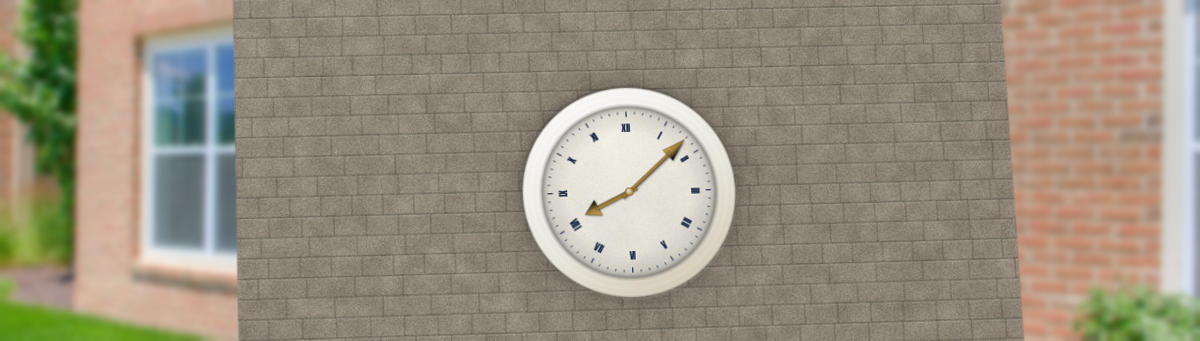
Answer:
{"hour": 8, "minute": 8}
